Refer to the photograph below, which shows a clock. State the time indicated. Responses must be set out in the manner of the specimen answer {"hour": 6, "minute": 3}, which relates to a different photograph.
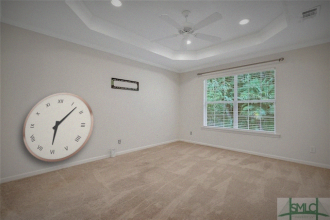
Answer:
{"hour": 6, "minute": 7}
